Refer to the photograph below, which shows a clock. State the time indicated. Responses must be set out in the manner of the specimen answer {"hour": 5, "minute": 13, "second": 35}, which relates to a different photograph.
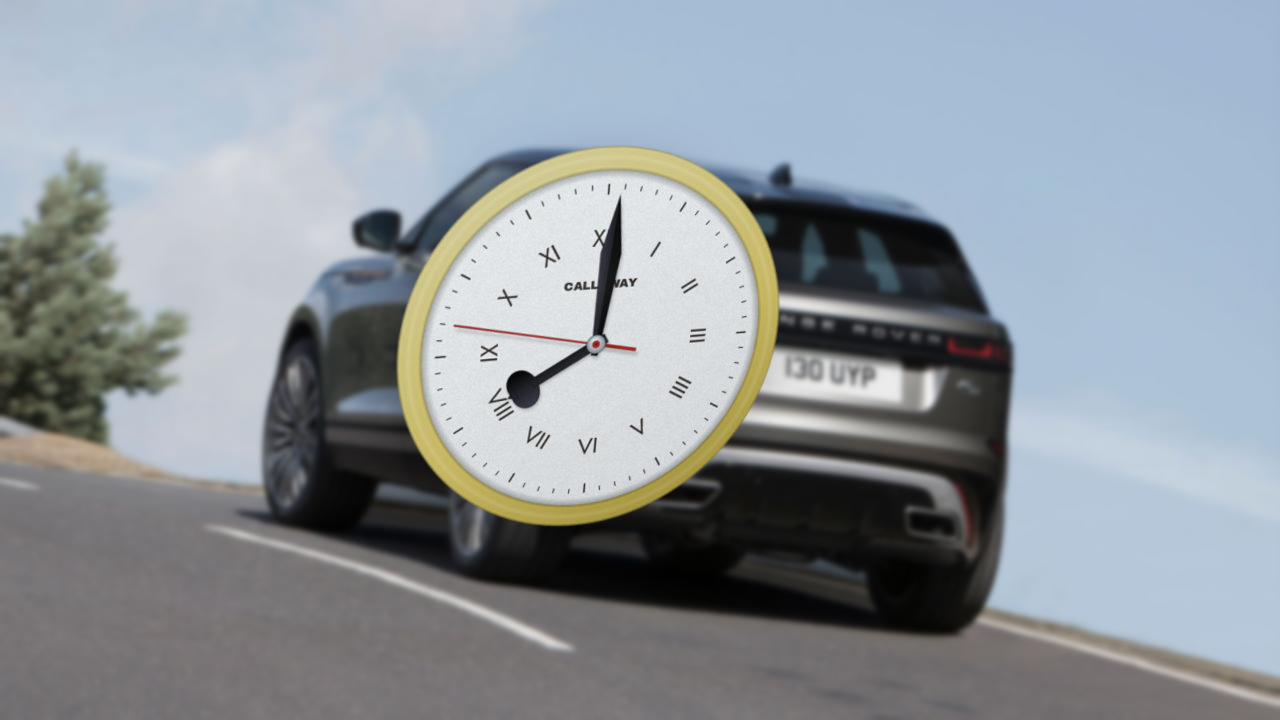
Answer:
{"hour": 8, "minute": 0, "second": 47}
